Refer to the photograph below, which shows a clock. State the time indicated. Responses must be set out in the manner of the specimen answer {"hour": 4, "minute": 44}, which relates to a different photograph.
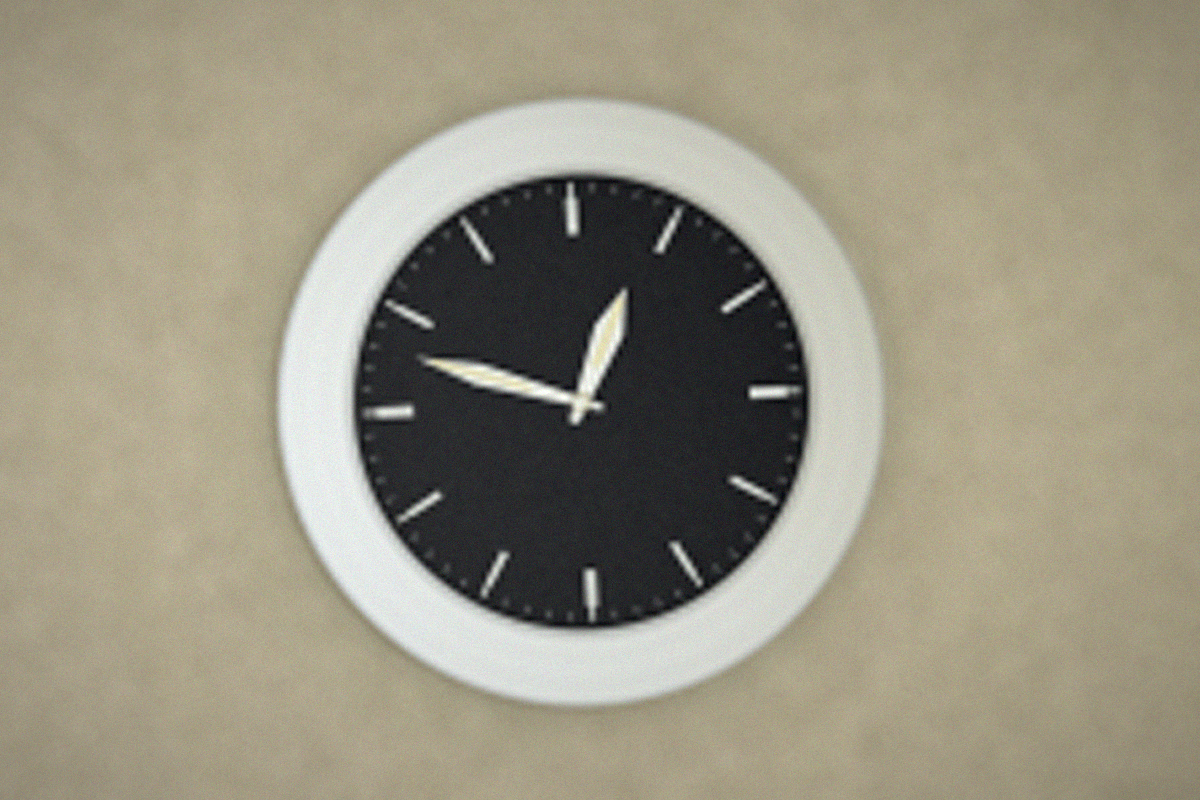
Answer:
{"hour": 12, "minute": 48}
